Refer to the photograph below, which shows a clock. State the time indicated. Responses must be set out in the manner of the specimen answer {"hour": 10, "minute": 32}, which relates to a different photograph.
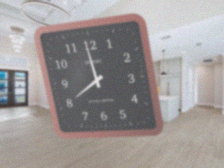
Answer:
{"hour": 7, "minute": 59}
